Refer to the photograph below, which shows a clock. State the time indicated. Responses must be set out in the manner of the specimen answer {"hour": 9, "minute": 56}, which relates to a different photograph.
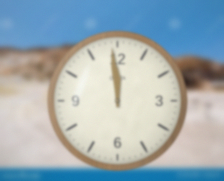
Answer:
{"hour": 11, "minute": 59}
